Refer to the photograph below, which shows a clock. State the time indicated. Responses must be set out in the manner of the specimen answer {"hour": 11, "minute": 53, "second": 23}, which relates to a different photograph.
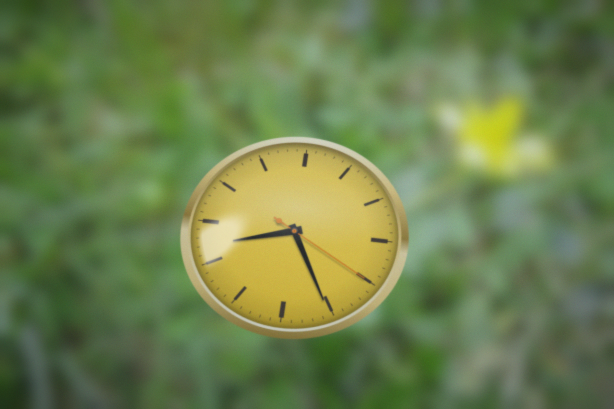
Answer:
{"hour": 8, "minute": 25, "second": 20}
